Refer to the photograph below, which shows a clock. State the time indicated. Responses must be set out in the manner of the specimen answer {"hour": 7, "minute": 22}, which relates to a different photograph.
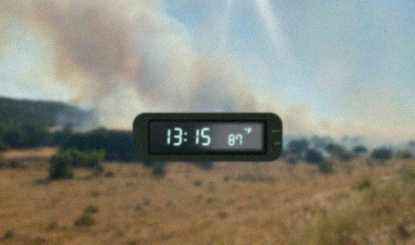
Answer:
{"hour": 13, "minute": 15}
